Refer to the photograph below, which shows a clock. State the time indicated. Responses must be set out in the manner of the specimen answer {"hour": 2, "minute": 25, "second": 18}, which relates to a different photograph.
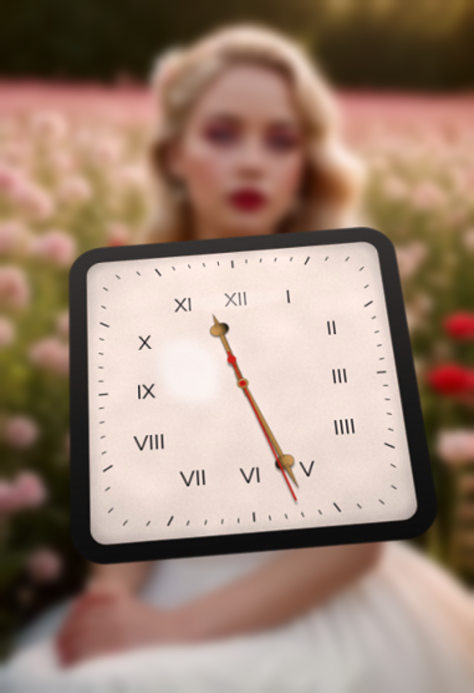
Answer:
{"hour": 11, "minute": 26, "second": 27}
